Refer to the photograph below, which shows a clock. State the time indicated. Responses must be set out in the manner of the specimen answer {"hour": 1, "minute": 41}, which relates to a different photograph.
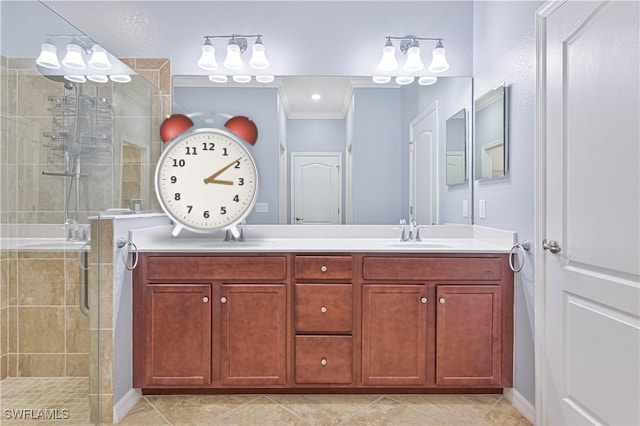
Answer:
{"hour": 3, "minute": 9}
